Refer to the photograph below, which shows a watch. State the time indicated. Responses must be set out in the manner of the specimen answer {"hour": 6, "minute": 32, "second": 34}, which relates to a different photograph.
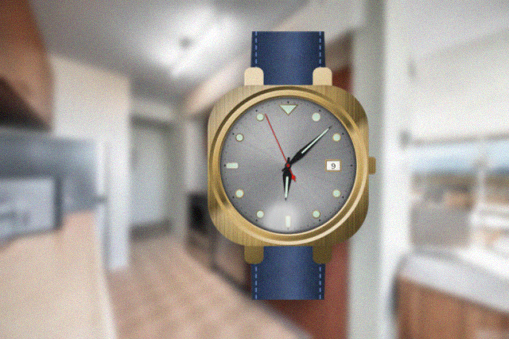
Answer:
{"hour": 6, "minute": 7, "second": 56}
